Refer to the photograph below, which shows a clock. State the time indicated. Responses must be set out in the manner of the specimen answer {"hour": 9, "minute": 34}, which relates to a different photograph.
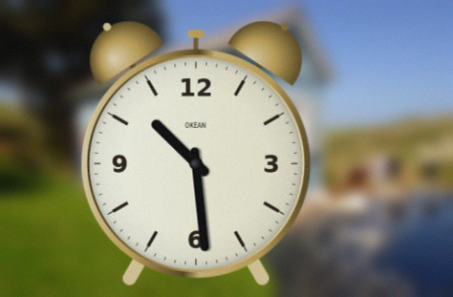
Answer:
{"hour": 10, "minute": 29}
